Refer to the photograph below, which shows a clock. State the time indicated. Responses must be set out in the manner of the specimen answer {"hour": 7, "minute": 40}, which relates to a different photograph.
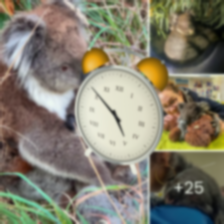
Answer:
{"hour": 4, "minute": 51}
